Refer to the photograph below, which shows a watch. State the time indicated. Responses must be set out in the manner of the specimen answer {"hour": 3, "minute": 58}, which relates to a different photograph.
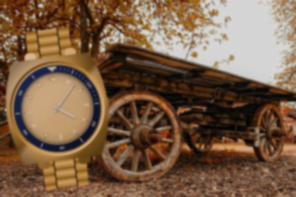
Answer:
{"hour": 4, "minute": 7}
